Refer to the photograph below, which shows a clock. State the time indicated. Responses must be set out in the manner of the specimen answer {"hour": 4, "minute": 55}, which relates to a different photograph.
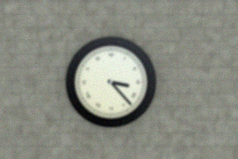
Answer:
{"hour": 3, "minute": 23}
